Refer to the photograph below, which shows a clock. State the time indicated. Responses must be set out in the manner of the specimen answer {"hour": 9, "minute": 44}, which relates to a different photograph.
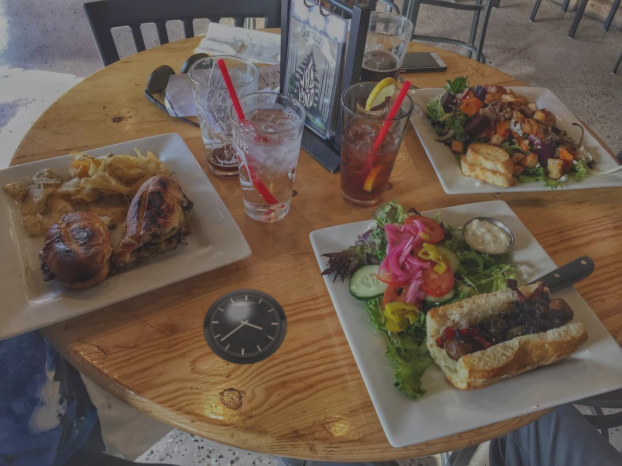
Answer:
{"hour": 3, "minute": 38}
